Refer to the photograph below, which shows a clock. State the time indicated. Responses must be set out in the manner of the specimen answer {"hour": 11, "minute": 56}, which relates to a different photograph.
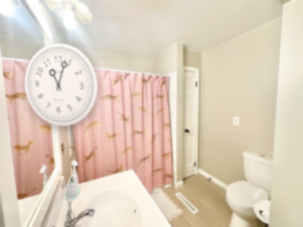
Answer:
{"hour": 11, "minute": 3}
